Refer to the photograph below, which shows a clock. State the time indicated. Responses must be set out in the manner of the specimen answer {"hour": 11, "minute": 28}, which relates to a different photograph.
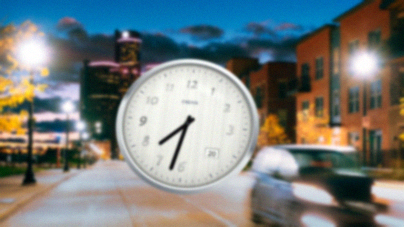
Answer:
{"hour": 7, "minute": 32}
